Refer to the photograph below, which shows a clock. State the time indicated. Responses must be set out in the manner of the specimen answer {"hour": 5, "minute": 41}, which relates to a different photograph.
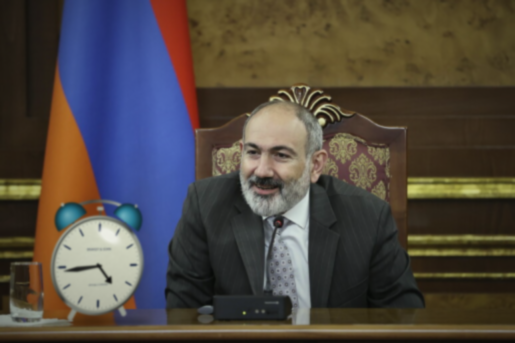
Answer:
{"hour": 4, "minute": 44}
